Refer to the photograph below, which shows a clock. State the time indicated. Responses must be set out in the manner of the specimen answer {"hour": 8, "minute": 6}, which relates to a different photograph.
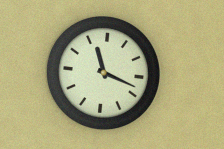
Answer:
{"hour": 11, "minute": 18}
